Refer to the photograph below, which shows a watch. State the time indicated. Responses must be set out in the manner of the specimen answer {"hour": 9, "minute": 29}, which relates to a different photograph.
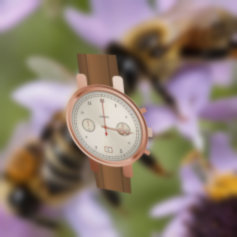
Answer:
{"hour": 3, "minute": 16}
